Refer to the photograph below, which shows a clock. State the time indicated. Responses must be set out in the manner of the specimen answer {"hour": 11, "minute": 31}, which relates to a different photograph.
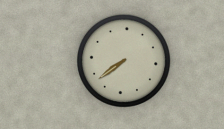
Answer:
{"hour": 7, "minute": 38}
